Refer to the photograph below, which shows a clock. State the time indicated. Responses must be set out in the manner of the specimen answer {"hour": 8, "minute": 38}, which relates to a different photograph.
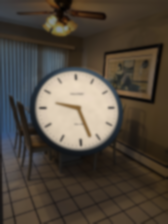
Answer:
{"hour": 9, "minute": 27}
